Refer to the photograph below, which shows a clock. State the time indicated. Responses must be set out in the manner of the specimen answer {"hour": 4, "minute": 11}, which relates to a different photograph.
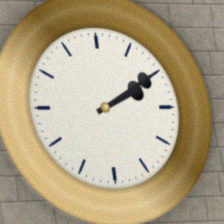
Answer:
{"hour": 2, "minute": 10}
